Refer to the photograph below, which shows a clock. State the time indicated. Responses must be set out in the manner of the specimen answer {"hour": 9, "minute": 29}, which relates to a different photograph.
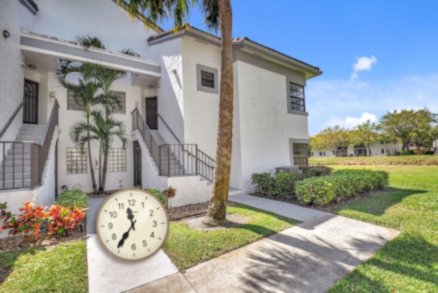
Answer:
{"hour": 11, "minute": 36}
